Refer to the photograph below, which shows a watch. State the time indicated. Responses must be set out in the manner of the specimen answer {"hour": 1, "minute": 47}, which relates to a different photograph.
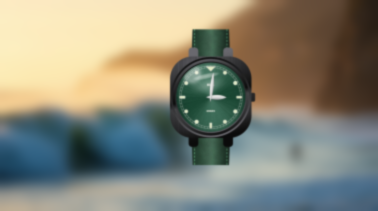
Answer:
{"hour": 3, "minute": 1}
